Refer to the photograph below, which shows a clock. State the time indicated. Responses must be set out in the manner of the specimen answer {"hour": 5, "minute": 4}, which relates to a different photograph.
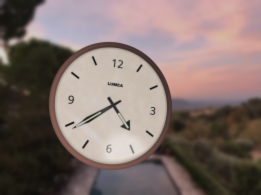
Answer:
{"hour": 4, "minute": 39}
